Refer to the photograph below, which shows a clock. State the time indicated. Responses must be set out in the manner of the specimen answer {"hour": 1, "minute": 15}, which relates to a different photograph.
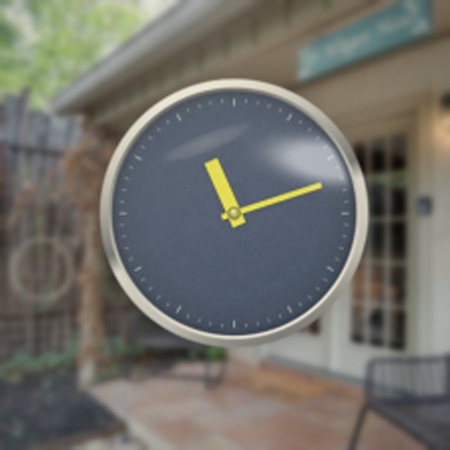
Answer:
{"hour": 11, "minute": 12}
